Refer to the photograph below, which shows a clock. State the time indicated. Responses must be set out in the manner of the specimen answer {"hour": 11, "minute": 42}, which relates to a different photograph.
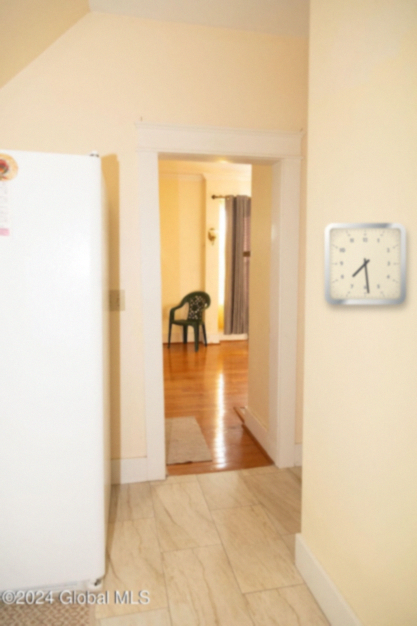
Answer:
{"hour": 7, "minute": 29}
